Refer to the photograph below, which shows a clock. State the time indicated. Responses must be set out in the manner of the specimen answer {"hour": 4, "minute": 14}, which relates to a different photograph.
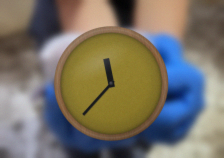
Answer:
{"hour": 11, "minute": 37}
